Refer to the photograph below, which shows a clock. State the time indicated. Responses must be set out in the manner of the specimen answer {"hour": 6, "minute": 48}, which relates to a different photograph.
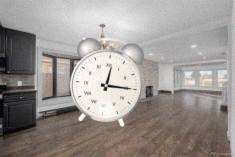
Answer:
{"hour": 12, "minute": 15}
